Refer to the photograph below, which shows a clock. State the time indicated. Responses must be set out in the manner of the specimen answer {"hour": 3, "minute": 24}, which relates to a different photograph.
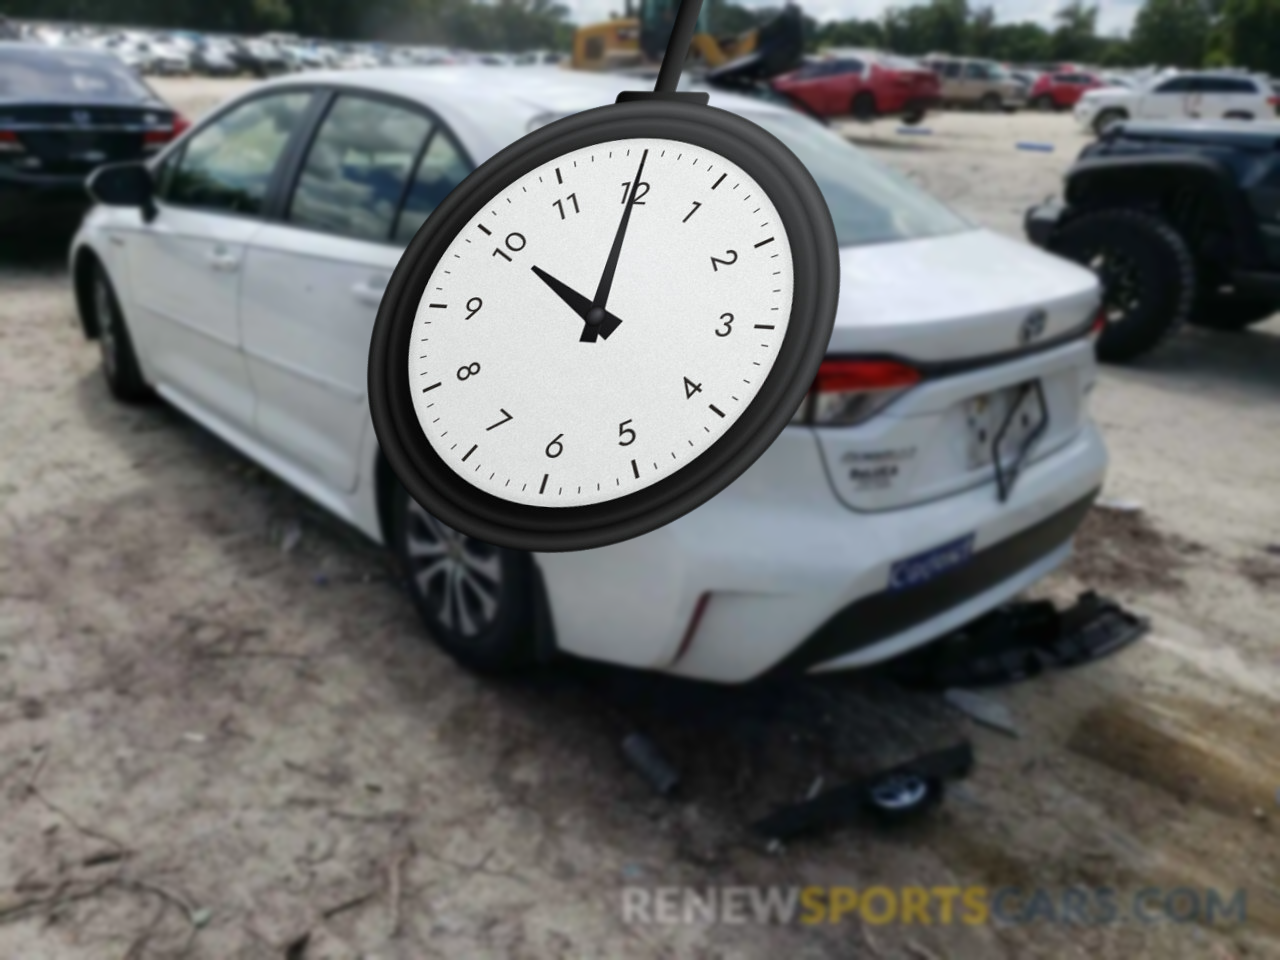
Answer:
{"hour": 10, "minute": 0}
